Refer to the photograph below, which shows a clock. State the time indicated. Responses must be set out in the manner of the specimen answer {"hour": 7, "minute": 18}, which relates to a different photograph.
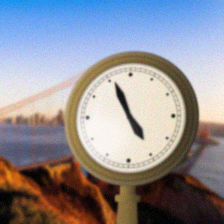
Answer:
{"hour": 4, "minute": 56}
